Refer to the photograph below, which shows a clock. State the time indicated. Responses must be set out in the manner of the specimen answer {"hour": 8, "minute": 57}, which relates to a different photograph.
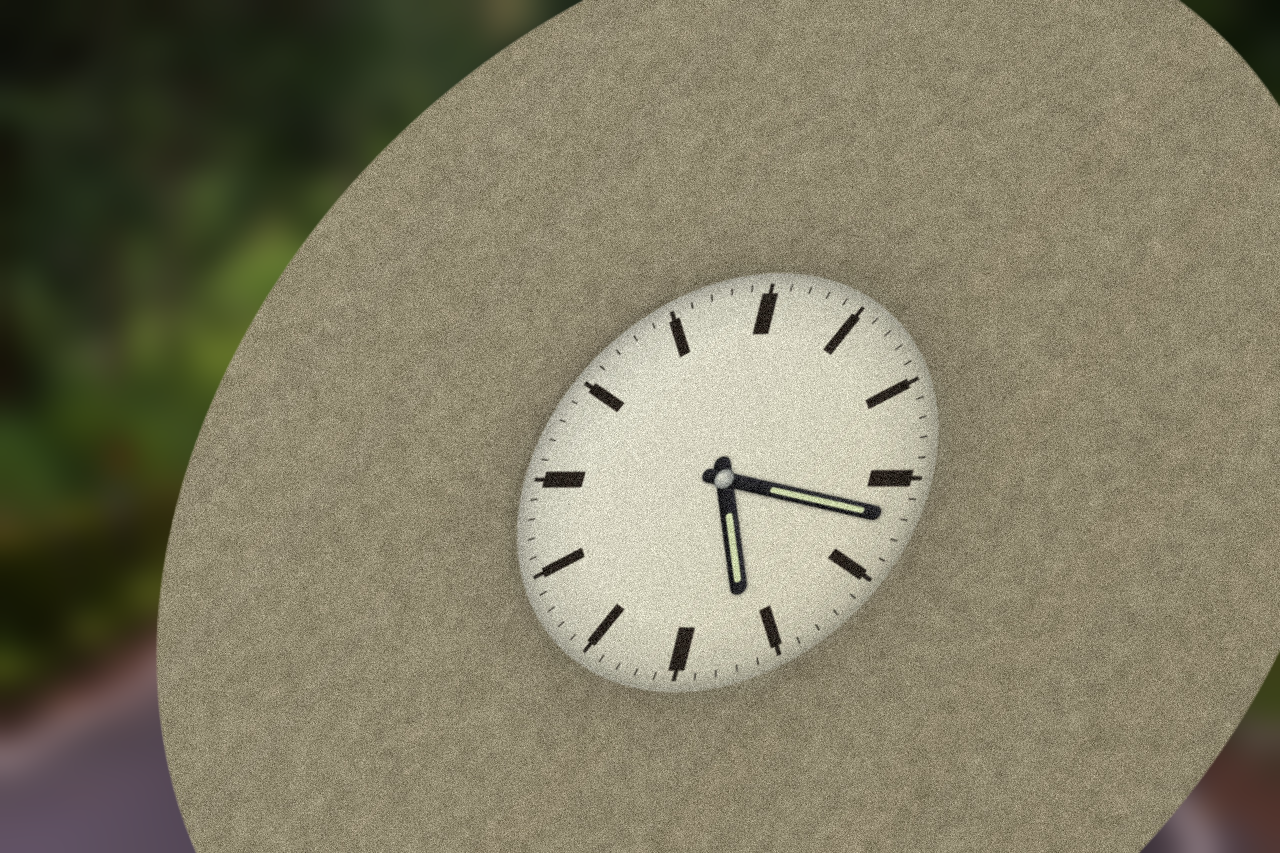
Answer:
{"hour": 5, "minute": 17}
